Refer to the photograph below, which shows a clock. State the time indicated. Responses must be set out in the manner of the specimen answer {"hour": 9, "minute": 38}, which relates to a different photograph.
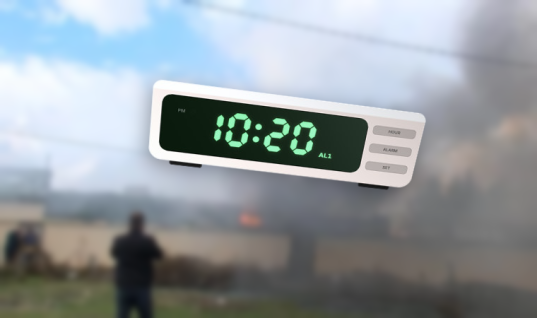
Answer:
{"hour": 10, "minute": 20}
